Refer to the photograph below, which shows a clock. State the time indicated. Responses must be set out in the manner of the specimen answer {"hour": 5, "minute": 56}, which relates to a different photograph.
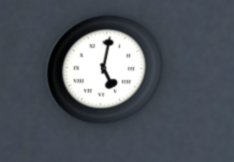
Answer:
{"hour": 5, "minute": 1}
